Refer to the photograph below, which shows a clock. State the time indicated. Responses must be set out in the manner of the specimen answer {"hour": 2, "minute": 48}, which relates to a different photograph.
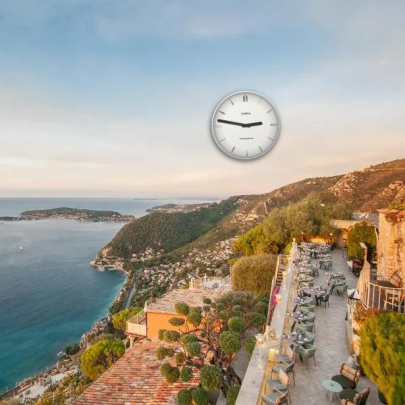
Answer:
{"hour": 2, "minute": 47}
